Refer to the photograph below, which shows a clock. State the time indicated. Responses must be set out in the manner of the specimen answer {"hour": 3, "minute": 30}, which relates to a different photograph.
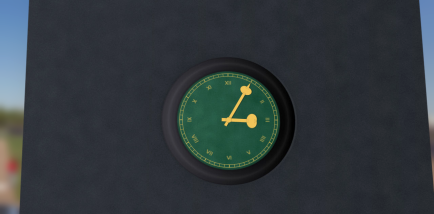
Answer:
{"hour": 3, "minute": 5}
